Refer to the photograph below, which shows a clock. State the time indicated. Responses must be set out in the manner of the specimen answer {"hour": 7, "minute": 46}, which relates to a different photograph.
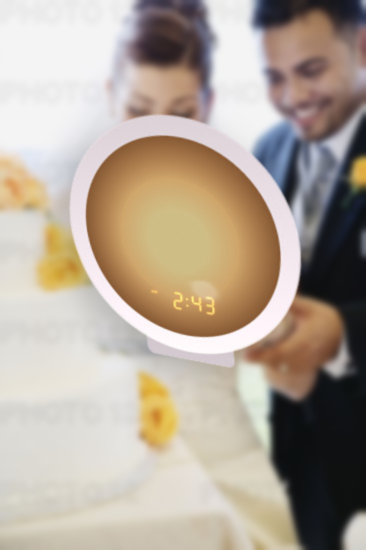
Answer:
{"hour": 2, "minute": 43}
